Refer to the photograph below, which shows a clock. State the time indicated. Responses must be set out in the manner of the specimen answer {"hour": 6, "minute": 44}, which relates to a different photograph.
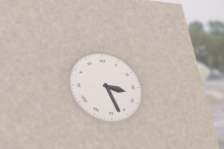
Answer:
{"hour": 3, "minute": 27}
